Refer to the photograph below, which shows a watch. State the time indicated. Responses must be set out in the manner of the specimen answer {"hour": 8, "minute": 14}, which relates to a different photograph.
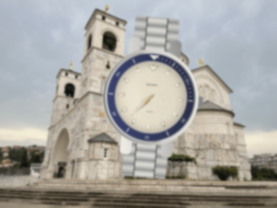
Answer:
{"hour": 7, "minute": 37}
